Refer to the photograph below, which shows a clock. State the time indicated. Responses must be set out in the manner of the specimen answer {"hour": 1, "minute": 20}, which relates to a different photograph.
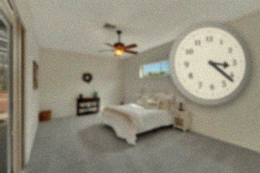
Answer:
{"hour": 3, "minute": 22}
